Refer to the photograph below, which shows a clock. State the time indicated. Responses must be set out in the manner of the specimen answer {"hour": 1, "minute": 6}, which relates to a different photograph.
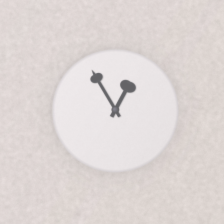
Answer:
{"hour": 12, "minute": 55}
